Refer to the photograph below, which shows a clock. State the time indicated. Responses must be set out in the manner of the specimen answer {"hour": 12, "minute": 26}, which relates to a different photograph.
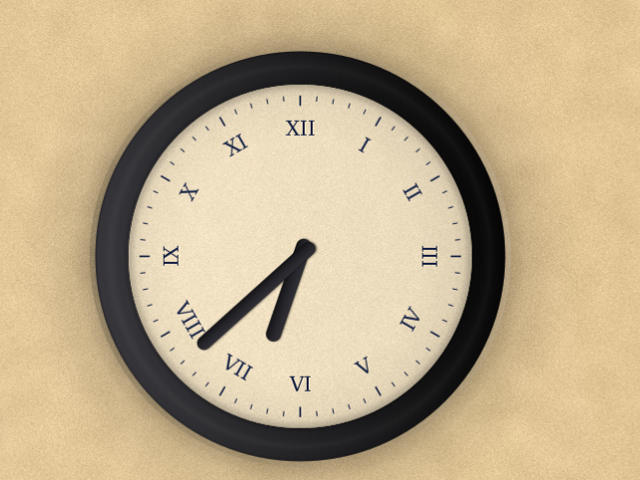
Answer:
{"hour": 6, "minute": 38}
